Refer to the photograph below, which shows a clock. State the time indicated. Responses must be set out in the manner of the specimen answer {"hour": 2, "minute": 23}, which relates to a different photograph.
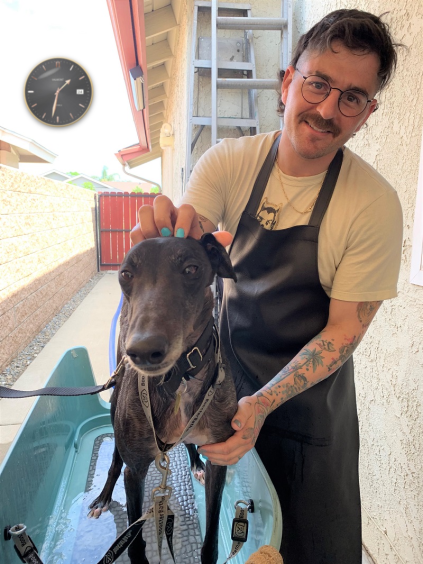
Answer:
{"hour": 1, "minute": 32}
